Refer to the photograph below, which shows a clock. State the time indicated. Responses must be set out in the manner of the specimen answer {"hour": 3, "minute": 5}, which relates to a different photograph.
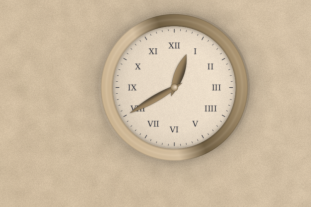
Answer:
{"hour": 12, "minute": 40}
